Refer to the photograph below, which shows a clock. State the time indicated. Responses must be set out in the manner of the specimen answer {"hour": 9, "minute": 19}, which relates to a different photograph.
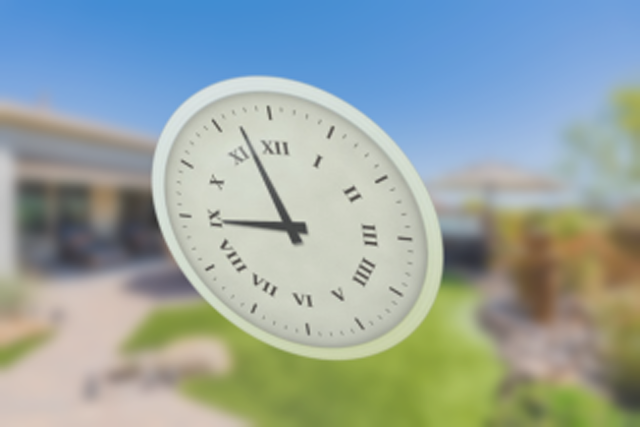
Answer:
{"hour": 8, "minute": 57}
